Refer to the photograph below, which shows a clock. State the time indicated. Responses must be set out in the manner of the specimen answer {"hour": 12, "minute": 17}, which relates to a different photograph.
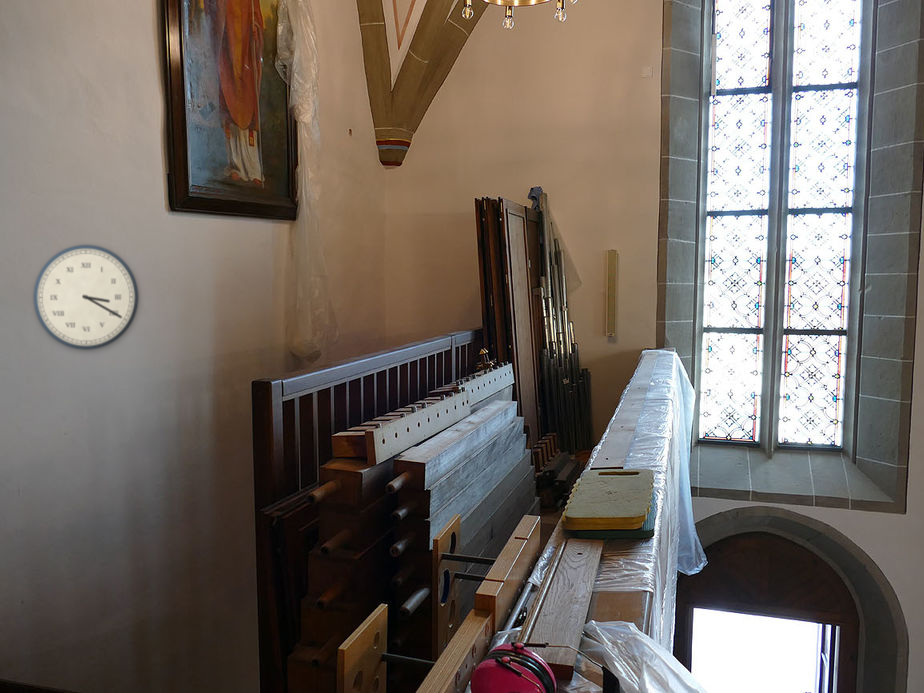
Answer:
{"hour": 3, "minute": 20}
